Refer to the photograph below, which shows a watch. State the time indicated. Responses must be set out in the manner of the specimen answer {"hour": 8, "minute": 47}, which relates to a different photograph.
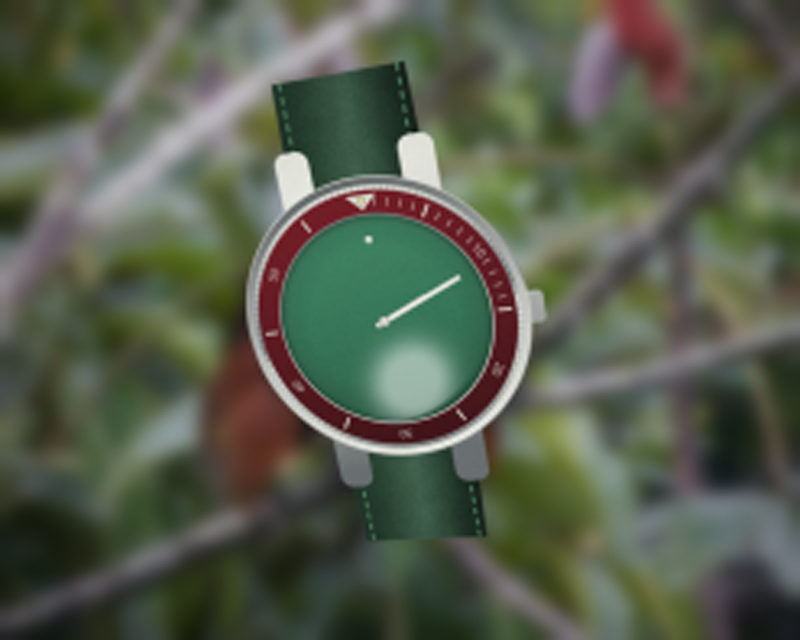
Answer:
{"hour": 2, "minute": 11}
